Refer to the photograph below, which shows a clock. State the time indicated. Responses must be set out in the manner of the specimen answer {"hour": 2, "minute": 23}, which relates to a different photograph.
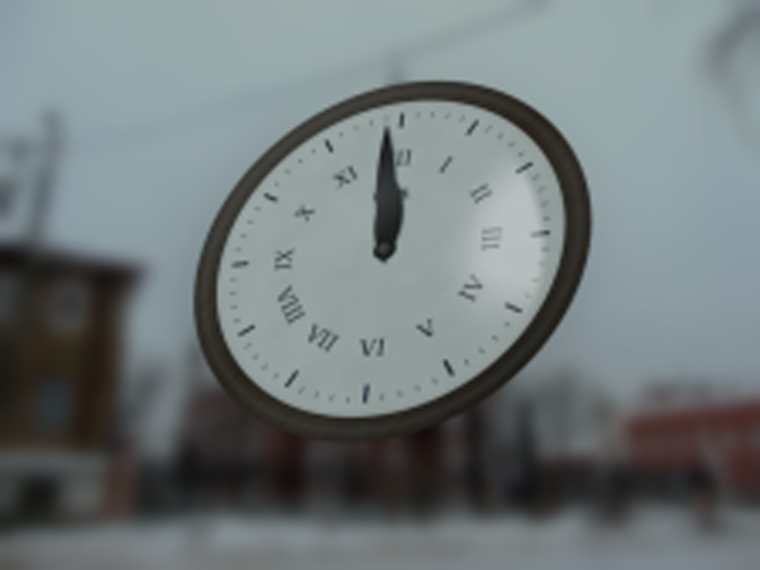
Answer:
{"hour": 11, "minute": 59}
